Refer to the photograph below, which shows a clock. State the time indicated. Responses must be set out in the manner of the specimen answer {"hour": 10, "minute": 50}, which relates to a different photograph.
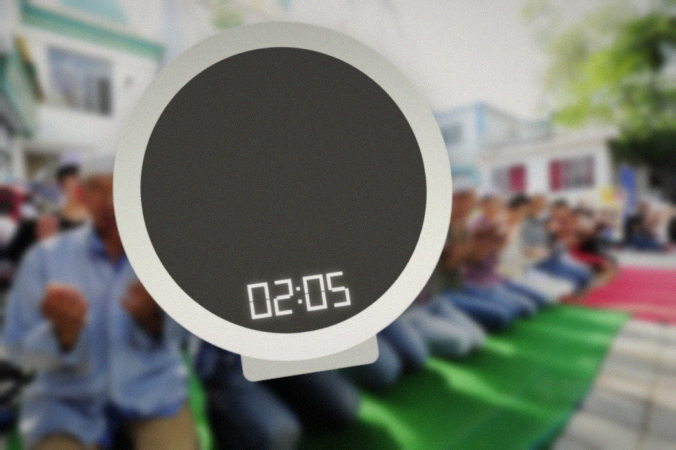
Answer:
{"hour": 2, "minute": 5}
